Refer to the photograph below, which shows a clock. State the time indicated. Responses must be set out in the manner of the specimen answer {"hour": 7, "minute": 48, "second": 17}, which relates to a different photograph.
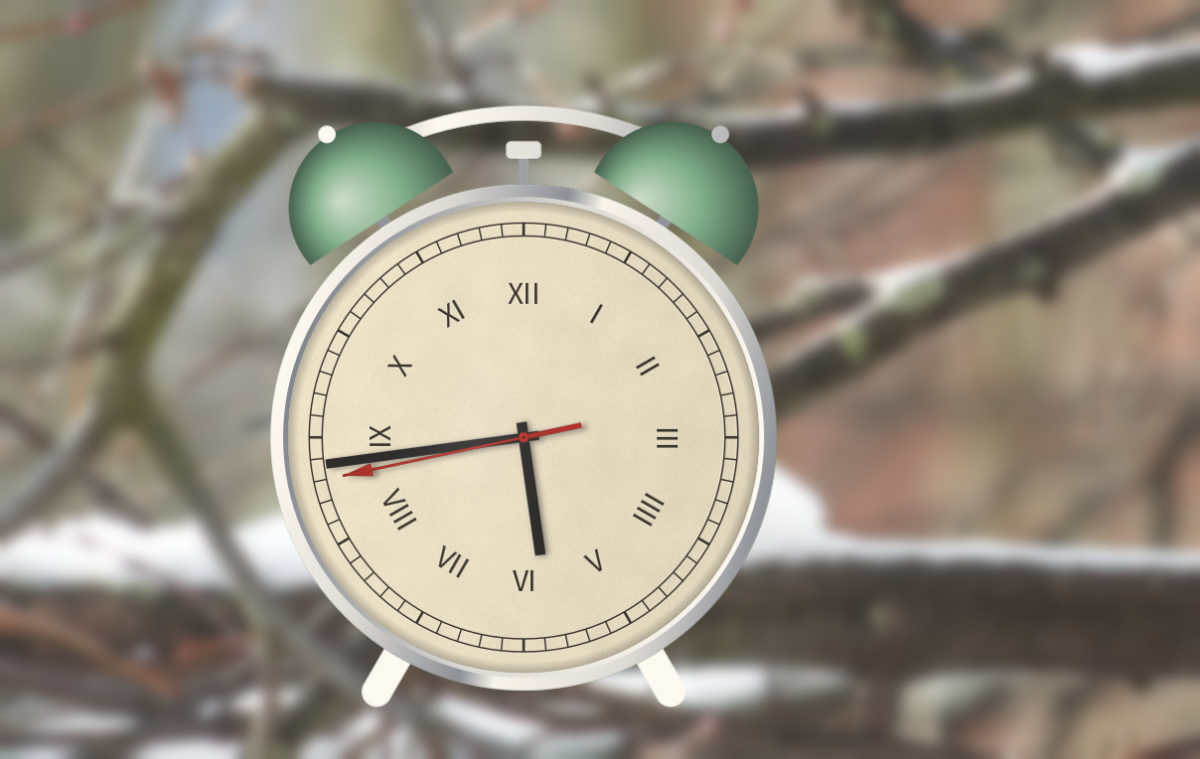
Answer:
{"hour": 5, "minute": 43, "second": 43}
